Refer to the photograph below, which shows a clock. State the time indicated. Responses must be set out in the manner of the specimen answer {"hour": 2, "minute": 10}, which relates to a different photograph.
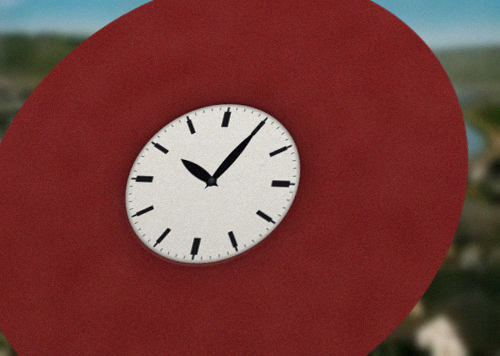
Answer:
{"hour": 10, "minute": 5}
